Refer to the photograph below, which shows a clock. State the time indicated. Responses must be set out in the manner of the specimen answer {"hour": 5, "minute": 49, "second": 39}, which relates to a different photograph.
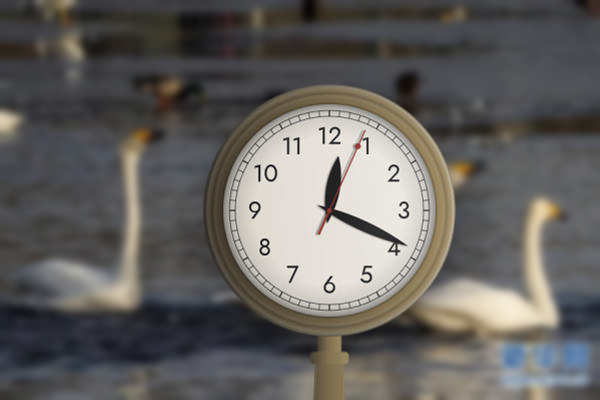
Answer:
{"hour": 12, "minute": 19, "second": 4}
